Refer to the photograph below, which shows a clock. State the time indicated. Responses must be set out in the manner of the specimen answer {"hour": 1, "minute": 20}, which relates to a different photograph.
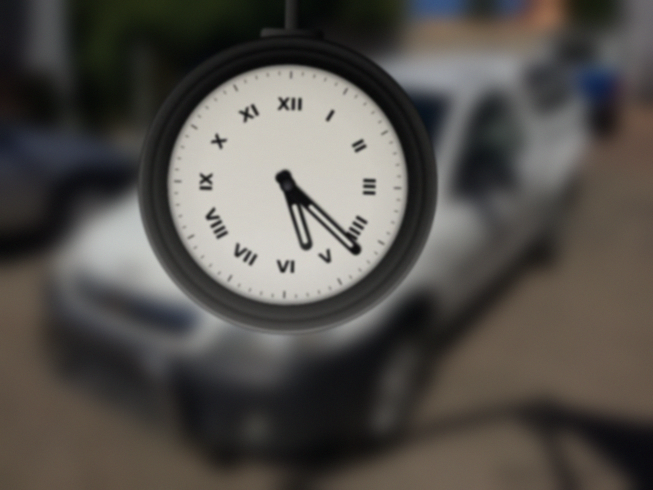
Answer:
{"hour": 5, "minute": 22}
